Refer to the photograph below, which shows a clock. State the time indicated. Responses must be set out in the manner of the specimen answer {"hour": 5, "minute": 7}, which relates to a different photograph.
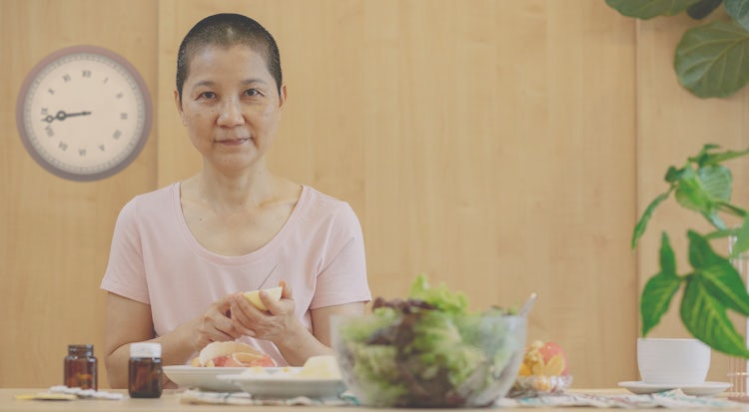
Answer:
{"hour": 8, "minute": 43}
